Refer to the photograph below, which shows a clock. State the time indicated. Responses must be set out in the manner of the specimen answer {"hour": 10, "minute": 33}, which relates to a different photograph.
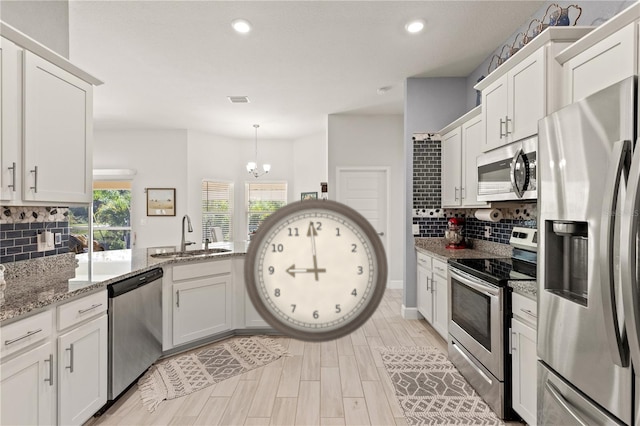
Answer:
{"hour": 8, "minute": 59}
